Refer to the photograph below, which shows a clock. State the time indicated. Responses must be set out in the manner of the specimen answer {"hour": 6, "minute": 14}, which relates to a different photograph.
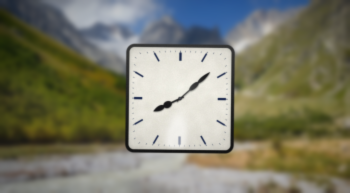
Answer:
{"hour": 8, "minute": 8}
